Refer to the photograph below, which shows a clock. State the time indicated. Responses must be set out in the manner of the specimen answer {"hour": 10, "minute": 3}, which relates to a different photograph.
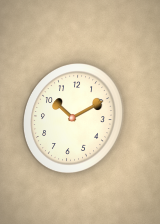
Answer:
{"hour": 10, "minute": 10}
